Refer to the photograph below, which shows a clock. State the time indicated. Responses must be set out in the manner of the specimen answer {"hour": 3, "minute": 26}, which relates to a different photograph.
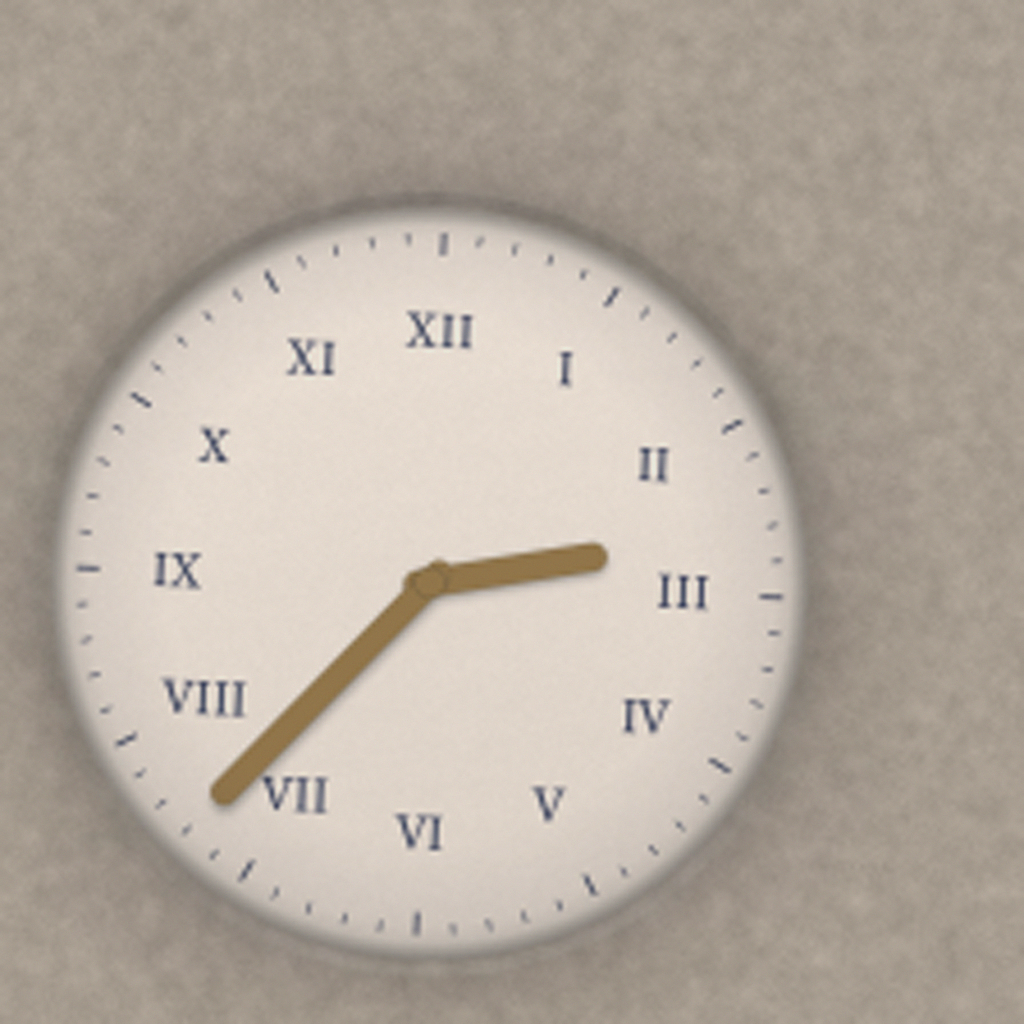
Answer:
{"hour": 2, "minute": 37}
